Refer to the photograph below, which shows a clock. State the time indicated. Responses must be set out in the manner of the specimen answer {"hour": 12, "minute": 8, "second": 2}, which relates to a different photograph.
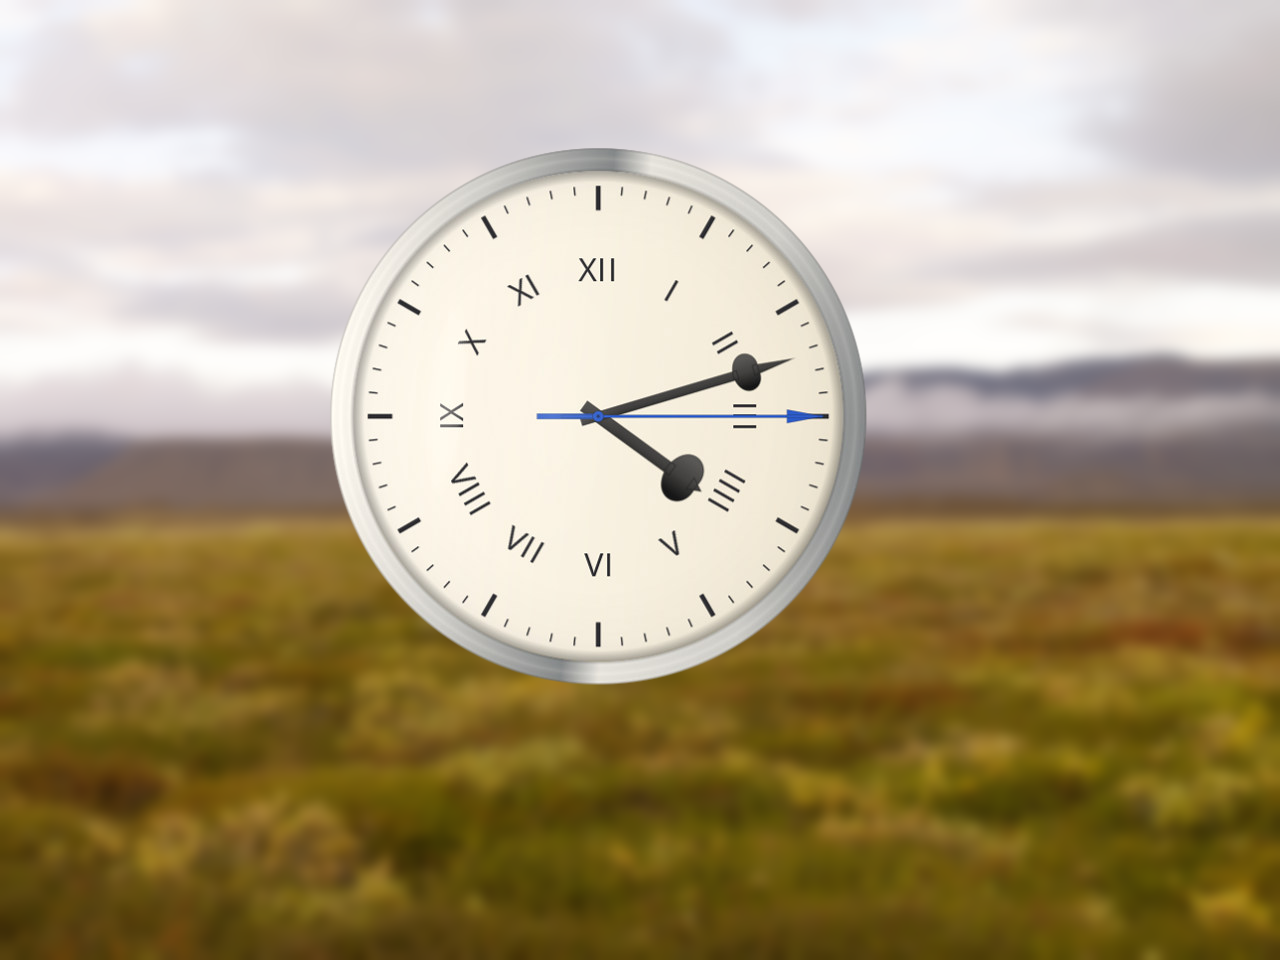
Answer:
{"hour": 4, "minute": 12, "second": 15}
